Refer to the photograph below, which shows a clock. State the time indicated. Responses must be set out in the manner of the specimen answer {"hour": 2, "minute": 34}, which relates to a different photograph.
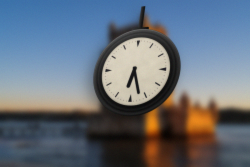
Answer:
{"hour": 6, "minute": 27}
